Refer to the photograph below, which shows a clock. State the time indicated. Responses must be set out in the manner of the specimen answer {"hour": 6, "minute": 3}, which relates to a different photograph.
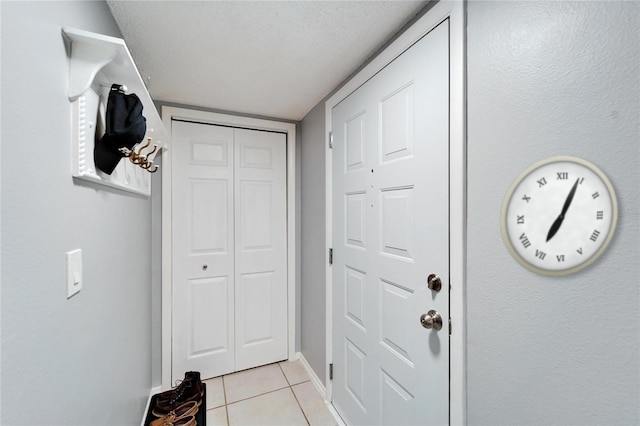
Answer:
{"hour": 7, "minute": 4}
